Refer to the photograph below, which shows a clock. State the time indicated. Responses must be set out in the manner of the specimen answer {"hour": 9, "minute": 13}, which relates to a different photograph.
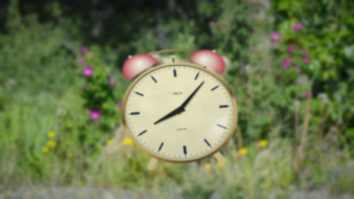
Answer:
{"hour": 8, "minute": 7}
